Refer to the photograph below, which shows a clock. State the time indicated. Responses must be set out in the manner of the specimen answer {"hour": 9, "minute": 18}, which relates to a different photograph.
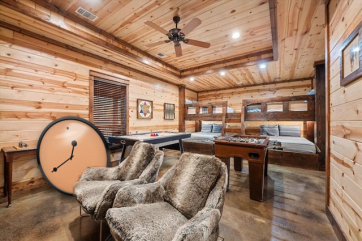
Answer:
{"hour": 12, "minute": 40}
